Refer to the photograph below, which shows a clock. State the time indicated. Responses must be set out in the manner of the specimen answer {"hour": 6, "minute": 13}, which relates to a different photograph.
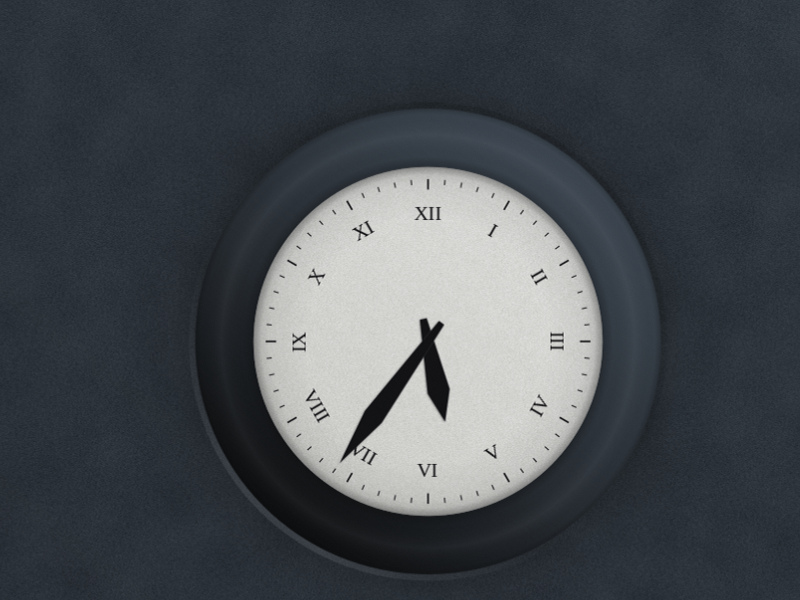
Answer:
{"hour": 5, "minute": 36}
